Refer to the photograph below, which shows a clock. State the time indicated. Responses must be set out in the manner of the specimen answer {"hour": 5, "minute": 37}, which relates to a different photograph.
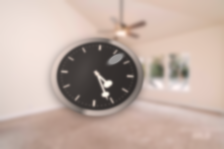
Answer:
{"hour": 4, "minute": 26}
